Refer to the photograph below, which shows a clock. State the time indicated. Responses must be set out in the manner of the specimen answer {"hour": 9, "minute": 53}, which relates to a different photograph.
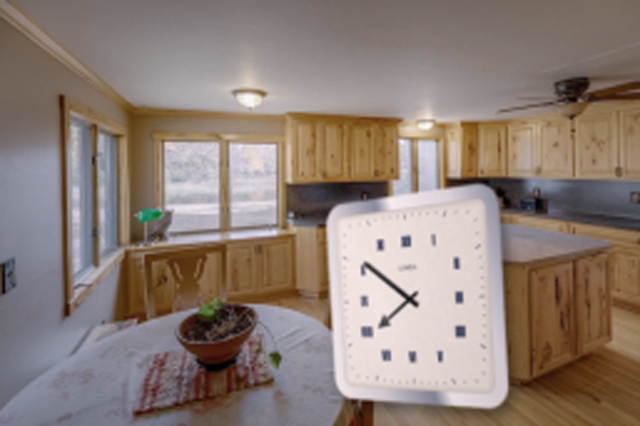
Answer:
{"hour": 7, "minute": 51}
